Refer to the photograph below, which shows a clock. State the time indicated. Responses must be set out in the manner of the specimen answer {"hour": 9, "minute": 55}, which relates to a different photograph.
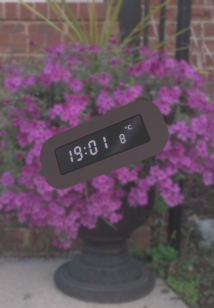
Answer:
{"hour": 19, "minute": 1}
